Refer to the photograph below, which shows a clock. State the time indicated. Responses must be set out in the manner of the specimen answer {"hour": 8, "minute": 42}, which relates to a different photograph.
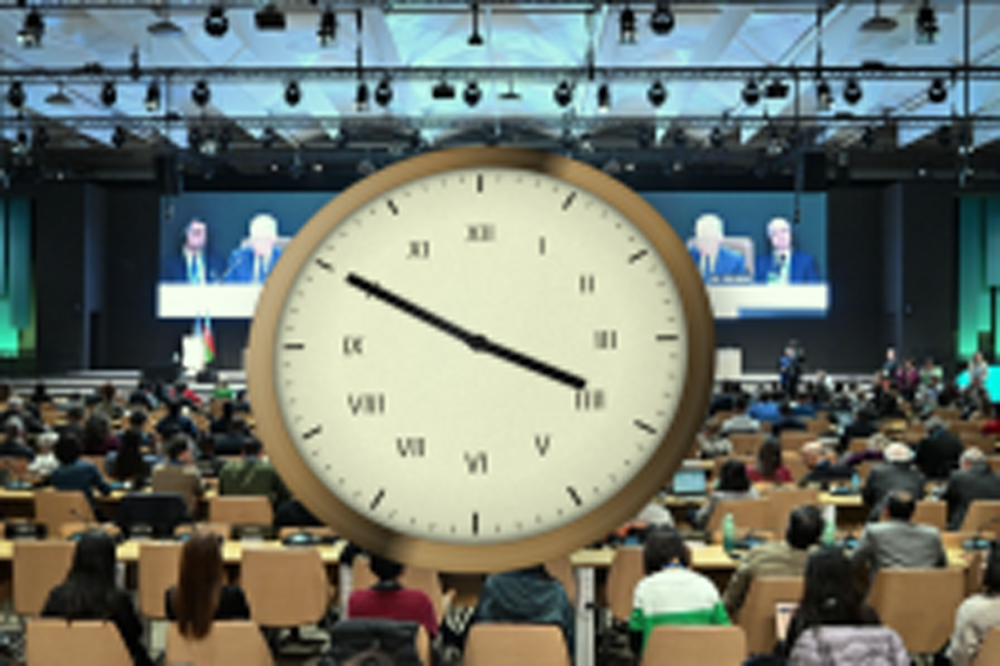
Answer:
{"hour": 3, "minute": 50}
